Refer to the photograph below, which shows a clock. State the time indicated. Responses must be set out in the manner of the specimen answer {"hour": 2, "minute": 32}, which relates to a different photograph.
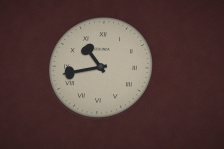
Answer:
{"hour": 10, "minute": 43}
